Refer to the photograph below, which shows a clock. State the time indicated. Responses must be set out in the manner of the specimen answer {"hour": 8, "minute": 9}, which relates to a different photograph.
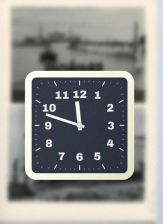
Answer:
{"hour": 11, "minute": 48}
